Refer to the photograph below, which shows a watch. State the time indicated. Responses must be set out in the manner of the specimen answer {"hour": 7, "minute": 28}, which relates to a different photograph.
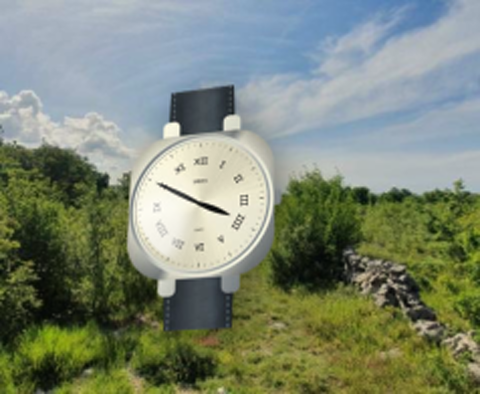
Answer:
{"hour": 3, "minute": 50}
